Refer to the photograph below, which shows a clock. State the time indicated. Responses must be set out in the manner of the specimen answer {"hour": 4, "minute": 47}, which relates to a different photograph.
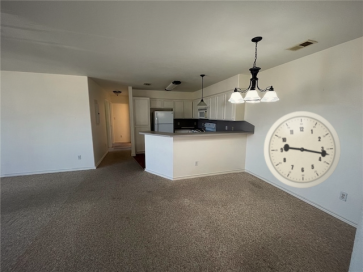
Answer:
{"hour": 9, "minute": 17}
